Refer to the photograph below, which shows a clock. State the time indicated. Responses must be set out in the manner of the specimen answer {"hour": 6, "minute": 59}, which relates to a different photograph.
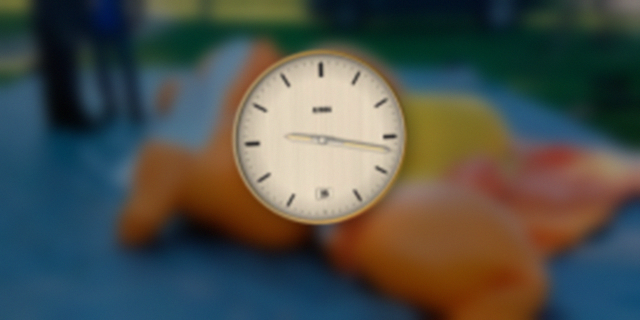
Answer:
{"hour": 9, "minute": 17}
